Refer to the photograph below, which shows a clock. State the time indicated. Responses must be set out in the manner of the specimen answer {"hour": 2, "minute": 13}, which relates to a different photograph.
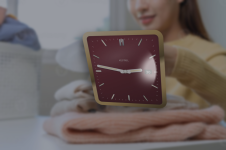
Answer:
{"hour": 2, "minute": 47}
